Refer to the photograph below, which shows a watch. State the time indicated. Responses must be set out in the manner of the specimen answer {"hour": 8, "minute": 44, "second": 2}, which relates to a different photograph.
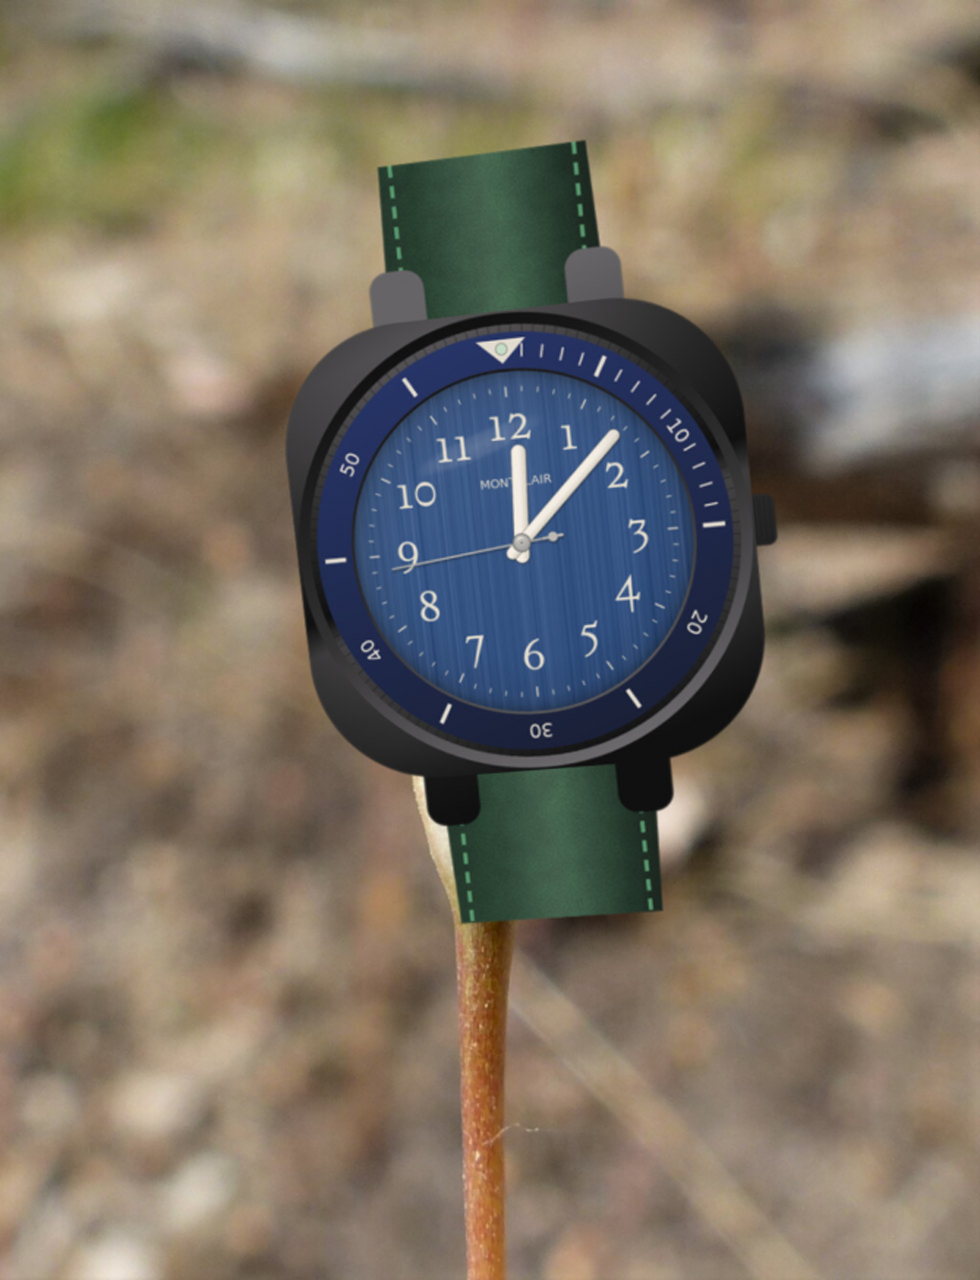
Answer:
{"hour": 12, "minute": 7, "second": 44}
